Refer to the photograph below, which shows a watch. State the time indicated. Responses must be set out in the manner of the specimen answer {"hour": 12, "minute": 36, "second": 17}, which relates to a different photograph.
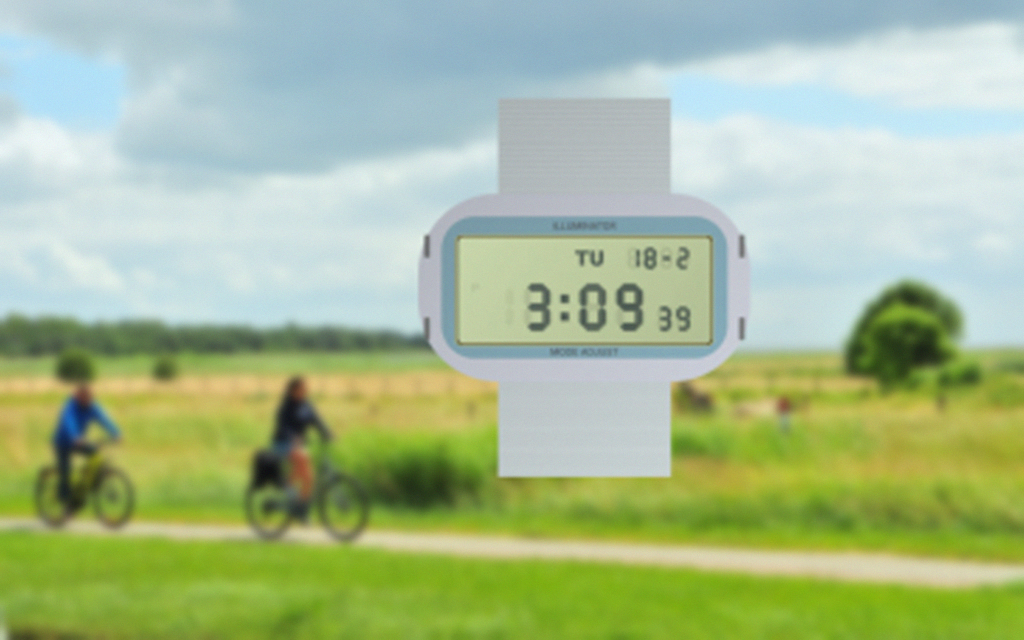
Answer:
{"hour": 3, "minute": 9, "second": 39}
